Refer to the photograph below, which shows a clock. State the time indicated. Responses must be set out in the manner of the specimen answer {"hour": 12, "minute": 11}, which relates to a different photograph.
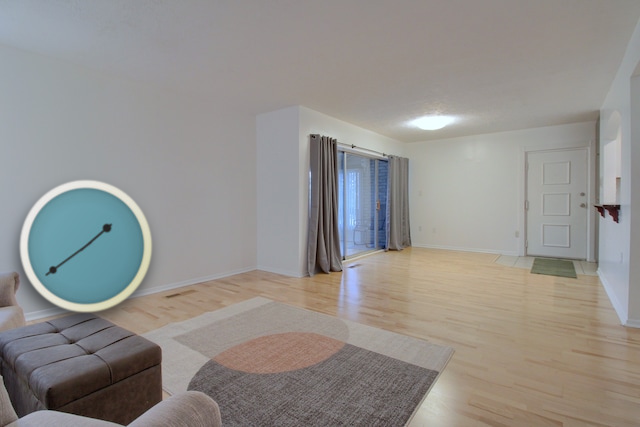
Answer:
{"hour": 1, "minute": 39}
